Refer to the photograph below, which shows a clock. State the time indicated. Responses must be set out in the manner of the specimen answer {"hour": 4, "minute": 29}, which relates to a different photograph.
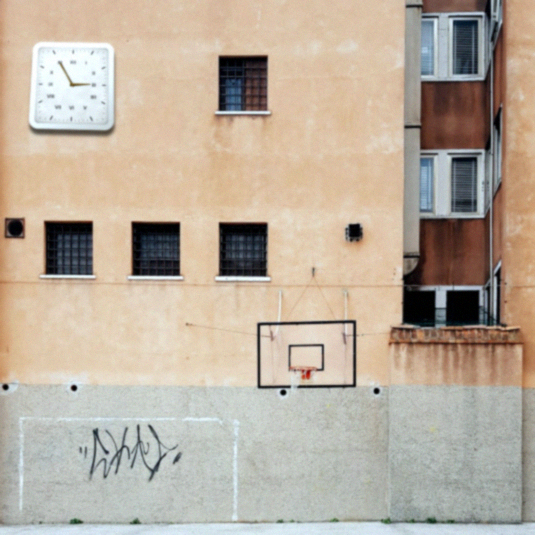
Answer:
{"hour": 2, "minute": 55}
